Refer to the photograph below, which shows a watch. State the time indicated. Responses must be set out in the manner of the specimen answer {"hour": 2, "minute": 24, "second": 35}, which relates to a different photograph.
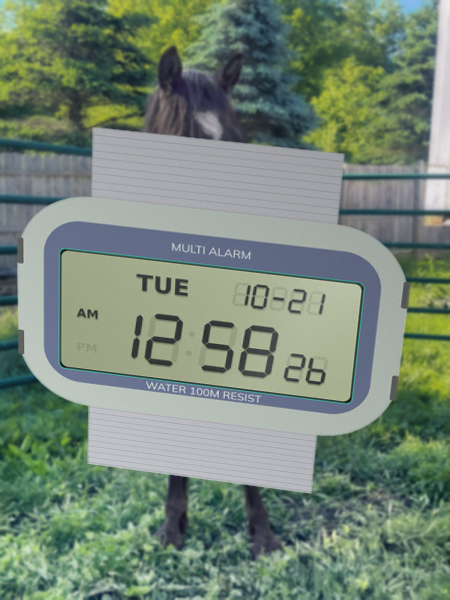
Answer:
{"hour": 12, "minute": 58, "second": 26}
